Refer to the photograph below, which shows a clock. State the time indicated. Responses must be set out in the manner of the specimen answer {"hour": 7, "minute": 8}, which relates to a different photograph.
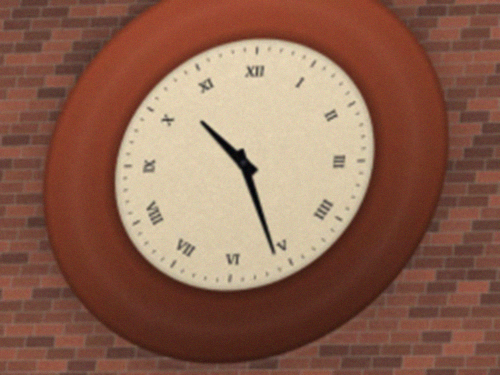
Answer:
{"hour": 10, "minute": 26}
